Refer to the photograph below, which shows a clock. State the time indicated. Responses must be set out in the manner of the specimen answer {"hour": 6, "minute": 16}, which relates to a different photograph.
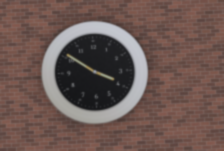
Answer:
{"hour": 3, "minute": 51}
